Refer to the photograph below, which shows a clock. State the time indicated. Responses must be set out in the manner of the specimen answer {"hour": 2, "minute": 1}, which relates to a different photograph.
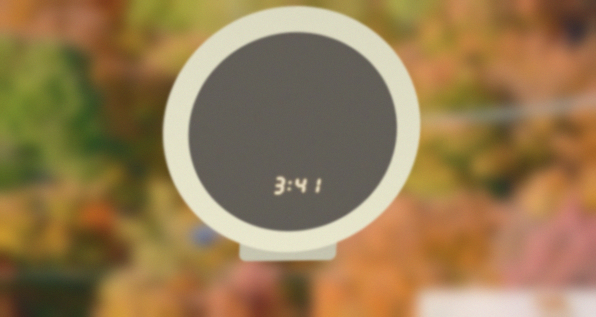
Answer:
{"hour": 3, "minute": 41}
